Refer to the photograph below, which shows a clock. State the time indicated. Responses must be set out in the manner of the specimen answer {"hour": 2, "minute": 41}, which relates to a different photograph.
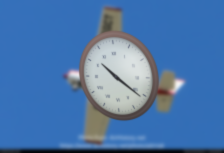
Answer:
{"hour": 10, "minute": 21}
